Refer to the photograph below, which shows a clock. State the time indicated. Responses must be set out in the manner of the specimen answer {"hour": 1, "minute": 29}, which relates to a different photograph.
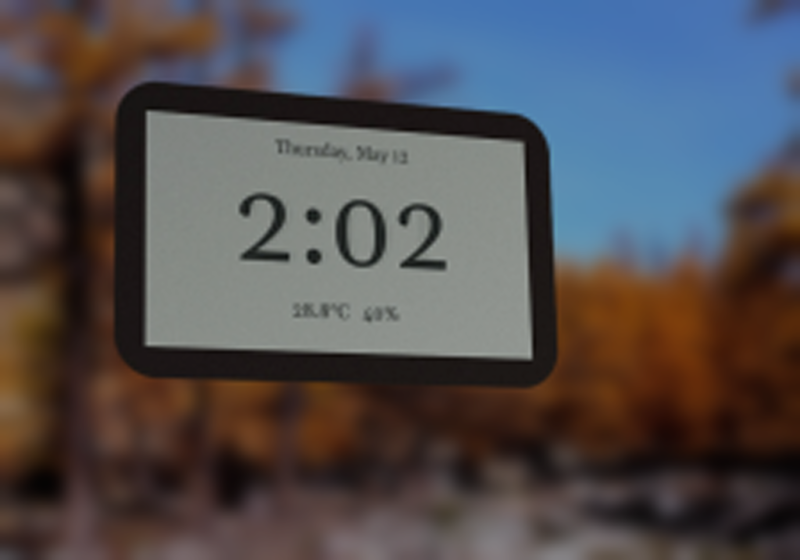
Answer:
{"hour": 2, "minute": 2}
